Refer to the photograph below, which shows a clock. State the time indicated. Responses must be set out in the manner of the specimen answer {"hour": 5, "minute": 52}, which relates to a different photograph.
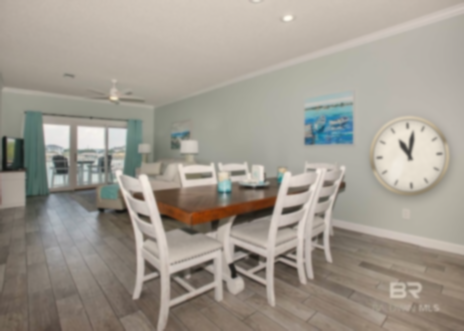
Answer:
{"hour": 11, "minute": 2}
